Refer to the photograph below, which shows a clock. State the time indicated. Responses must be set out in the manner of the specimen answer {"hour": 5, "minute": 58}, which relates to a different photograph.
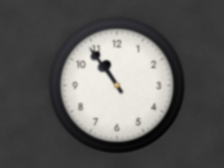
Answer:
{"hour": 10, "minute": 54}
